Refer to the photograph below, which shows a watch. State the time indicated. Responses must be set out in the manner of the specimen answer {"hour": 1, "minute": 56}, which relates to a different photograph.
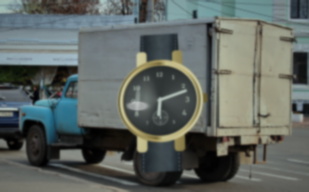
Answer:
{"hour": 6, "minute": 12}
